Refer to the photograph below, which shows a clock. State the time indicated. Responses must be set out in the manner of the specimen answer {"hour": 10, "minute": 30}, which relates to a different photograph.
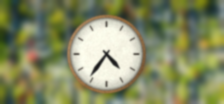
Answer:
{"hour": 4, "minute": 36}
